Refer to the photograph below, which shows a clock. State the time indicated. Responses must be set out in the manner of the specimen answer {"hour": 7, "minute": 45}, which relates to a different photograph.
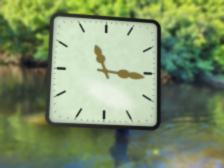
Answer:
{"hour": 11, "minute": 16}
